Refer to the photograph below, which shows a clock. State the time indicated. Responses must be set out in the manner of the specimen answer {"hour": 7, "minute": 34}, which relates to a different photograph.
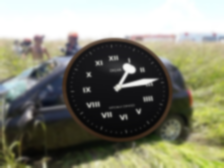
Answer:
{"hour": 1, "minute": 14}
